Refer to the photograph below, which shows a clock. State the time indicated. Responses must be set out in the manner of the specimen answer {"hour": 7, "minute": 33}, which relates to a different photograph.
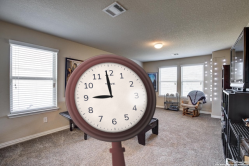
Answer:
{"hour": 8, "minute": 59}
